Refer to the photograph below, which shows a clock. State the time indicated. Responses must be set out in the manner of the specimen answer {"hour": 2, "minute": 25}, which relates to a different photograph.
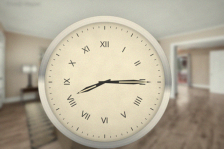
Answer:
{"hour": 8, "minute": 15}
